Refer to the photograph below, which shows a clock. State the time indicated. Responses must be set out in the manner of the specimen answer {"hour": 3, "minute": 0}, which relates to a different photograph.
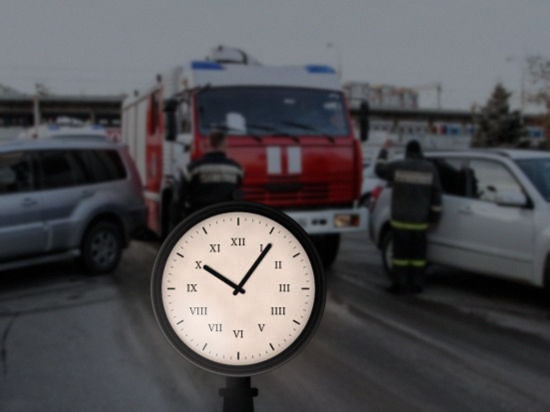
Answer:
{"hour": 10, "minute": 6}
